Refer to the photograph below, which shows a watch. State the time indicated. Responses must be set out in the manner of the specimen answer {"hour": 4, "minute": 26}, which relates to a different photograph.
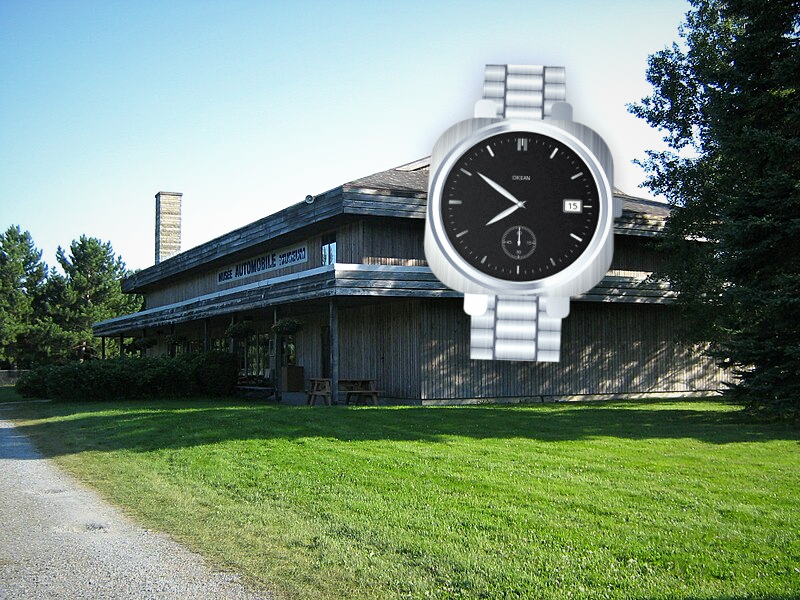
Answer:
{"hour": 7, "minute": 51}
